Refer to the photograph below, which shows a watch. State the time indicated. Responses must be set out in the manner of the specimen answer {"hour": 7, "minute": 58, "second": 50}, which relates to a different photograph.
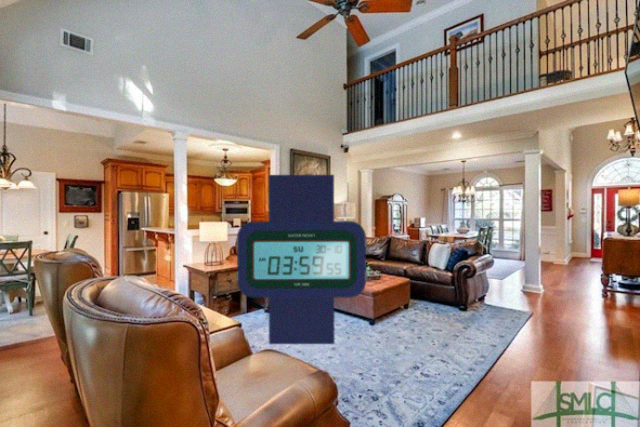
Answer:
{"hour": 3, "minute": 59, "second": 55}
